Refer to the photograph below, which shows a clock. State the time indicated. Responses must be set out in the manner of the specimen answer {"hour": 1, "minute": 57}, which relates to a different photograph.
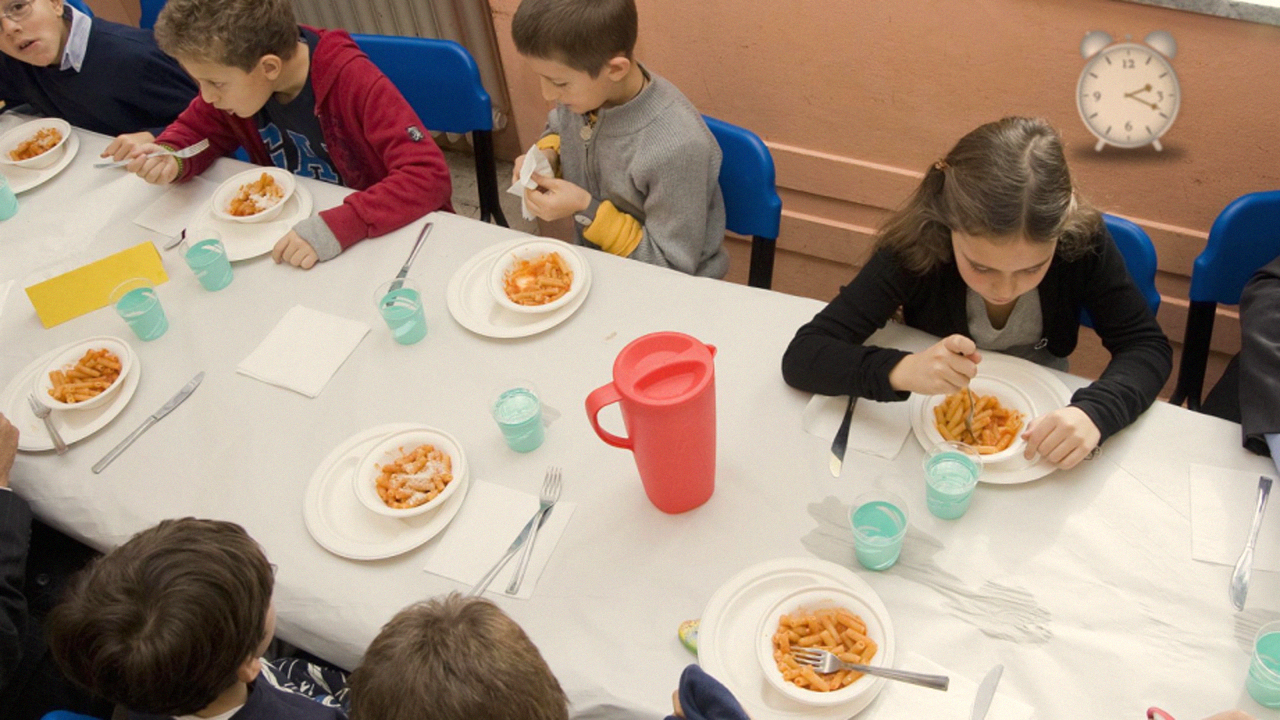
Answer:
{"hour": 2, "minute": 19}
